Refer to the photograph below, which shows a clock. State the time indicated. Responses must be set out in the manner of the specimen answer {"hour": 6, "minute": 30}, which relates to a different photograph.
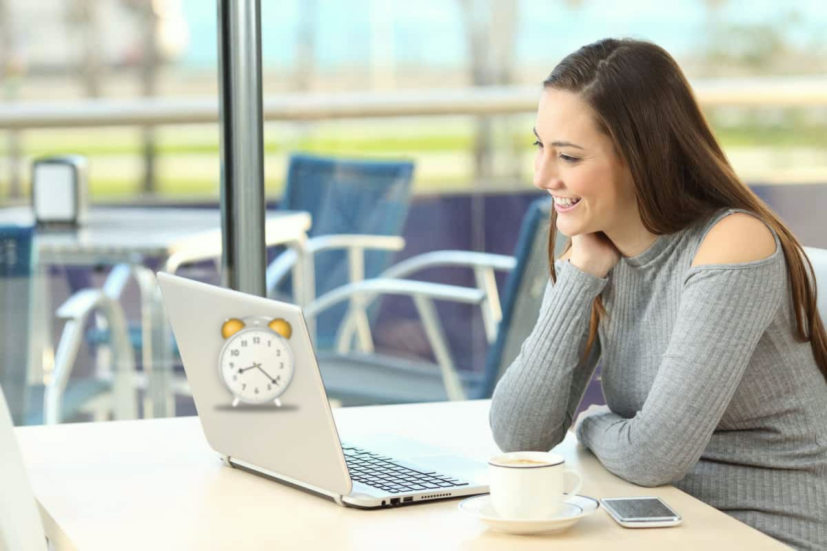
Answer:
{"hour": 8, "minute": 22}
